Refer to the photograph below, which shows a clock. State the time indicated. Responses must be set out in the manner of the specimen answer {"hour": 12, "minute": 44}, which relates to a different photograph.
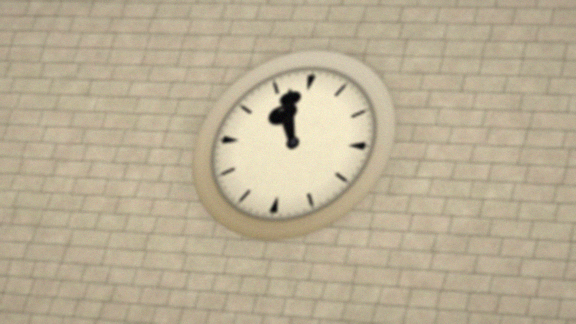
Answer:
{"hour": 10, "minute": 57}
